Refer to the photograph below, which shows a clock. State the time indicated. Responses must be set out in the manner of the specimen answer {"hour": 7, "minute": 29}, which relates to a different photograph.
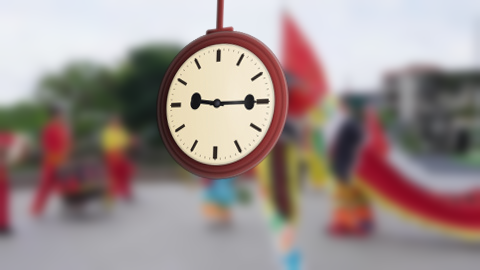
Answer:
{"hour": 9, "minute": 15}
